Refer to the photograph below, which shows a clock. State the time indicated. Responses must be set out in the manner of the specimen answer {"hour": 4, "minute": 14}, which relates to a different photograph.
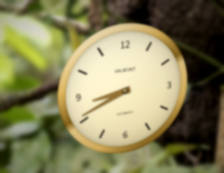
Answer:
{"hour": 8, "minute": 41}
